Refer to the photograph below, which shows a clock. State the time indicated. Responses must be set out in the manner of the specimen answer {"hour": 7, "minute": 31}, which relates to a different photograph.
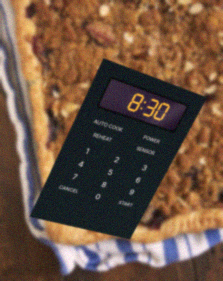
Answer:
{"hour": 8, "minute": 30}
